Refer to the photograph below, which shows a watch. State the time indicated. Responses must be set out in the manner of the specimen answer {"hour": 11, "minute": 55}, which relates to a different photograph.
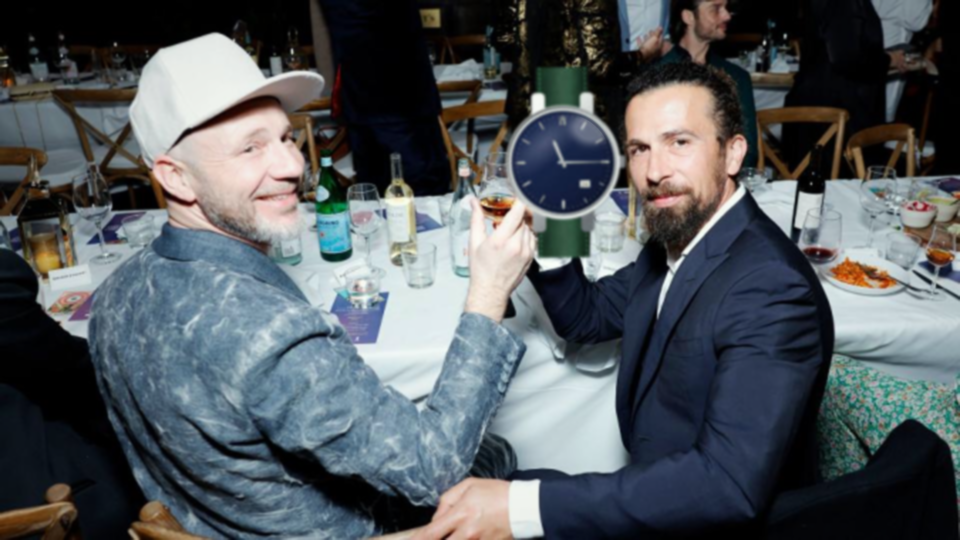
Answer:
{"hour": 11, "minute": 15}
